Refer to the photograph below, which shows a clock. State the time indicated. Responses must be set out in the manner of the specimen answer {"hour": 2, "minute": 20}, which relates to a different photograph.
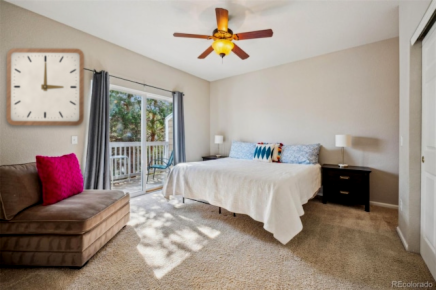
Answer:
{"hour": 3, "minute": 0}
